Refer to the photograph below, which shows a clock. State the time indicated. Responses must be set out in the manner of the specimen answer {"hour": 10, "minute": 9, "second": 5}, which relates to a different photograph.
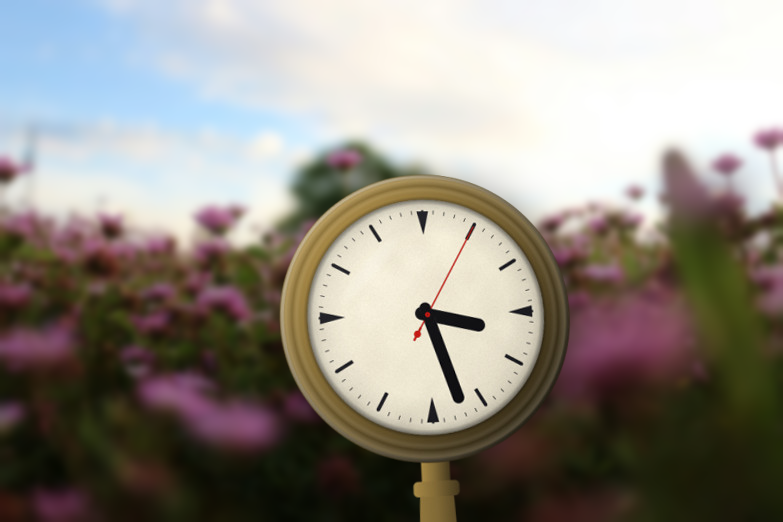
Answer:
{"hour": 3, "minute": 27, "second": 5}
